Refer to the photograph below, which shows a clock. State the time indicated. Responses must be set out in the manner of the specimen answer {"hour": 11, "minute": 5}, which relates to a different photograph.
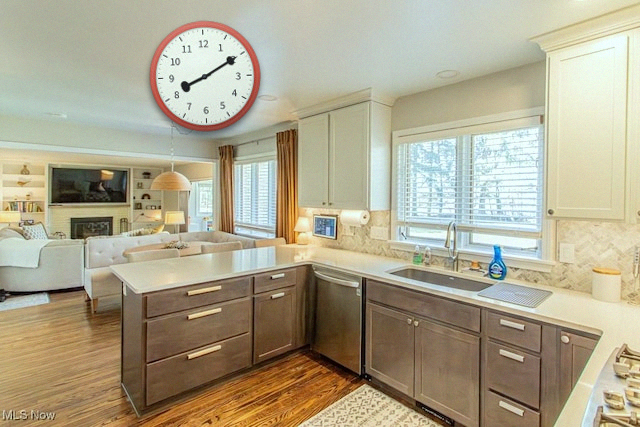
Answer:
{"hour": 8, "minute": 10}
